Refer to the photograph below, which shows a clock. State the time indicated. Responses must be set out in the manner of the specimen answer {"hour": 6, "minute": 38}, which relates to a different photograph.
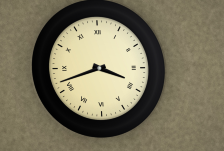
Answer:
{"hour": 3, "minute": 42}
